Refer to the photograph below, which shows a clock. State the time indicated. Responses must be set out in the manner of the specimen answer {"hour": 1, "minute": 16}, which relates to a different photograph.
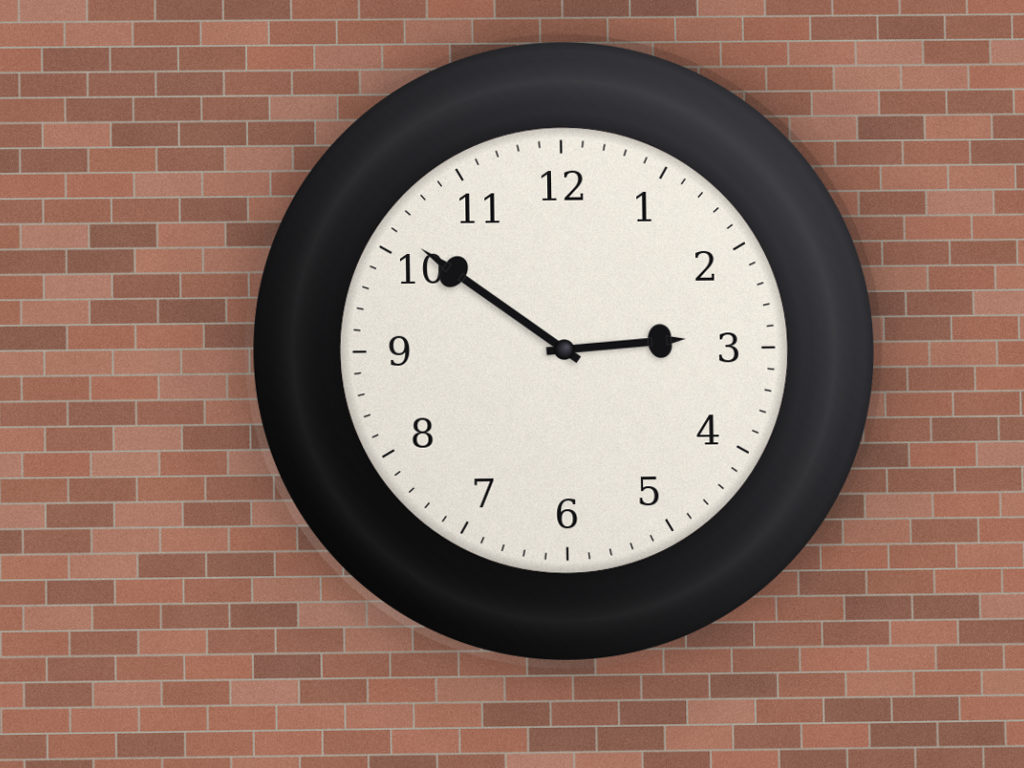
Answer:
{"hour": 2, "minute": 51}
